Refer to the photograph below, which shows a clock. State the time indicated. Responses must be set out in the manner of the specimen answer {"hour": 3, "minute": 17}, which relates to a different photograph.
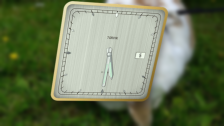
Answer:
{"hour": 5, "minute": 30}
